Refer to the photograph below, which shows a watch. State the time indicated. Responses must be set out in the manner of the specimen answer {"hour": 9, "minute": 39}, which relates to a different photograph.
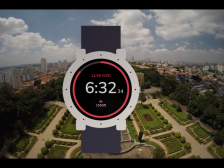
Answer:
{"hour": 6, "minute": 32}
